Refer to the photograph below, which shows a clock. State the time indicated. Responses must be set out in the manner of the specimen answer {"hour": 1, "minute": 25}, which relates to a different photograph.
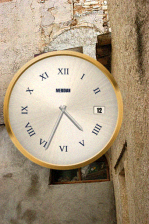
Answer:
{"hour": 4, "minute": 34}
